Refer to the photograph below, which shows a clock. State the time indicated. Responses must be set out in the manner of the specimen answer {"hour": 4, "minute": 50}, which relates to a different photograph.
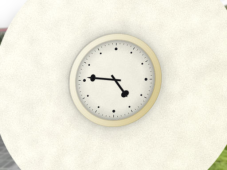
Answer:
{"hour": 4, "minute": 46}
